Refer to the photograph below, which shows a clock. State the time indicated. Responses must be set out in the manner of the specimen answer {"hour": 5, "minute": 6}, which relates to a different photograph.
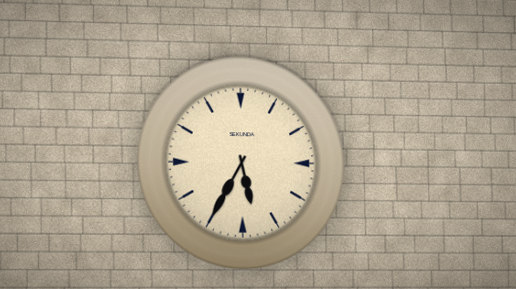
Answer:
{"hour": 5, "minute": 35}
